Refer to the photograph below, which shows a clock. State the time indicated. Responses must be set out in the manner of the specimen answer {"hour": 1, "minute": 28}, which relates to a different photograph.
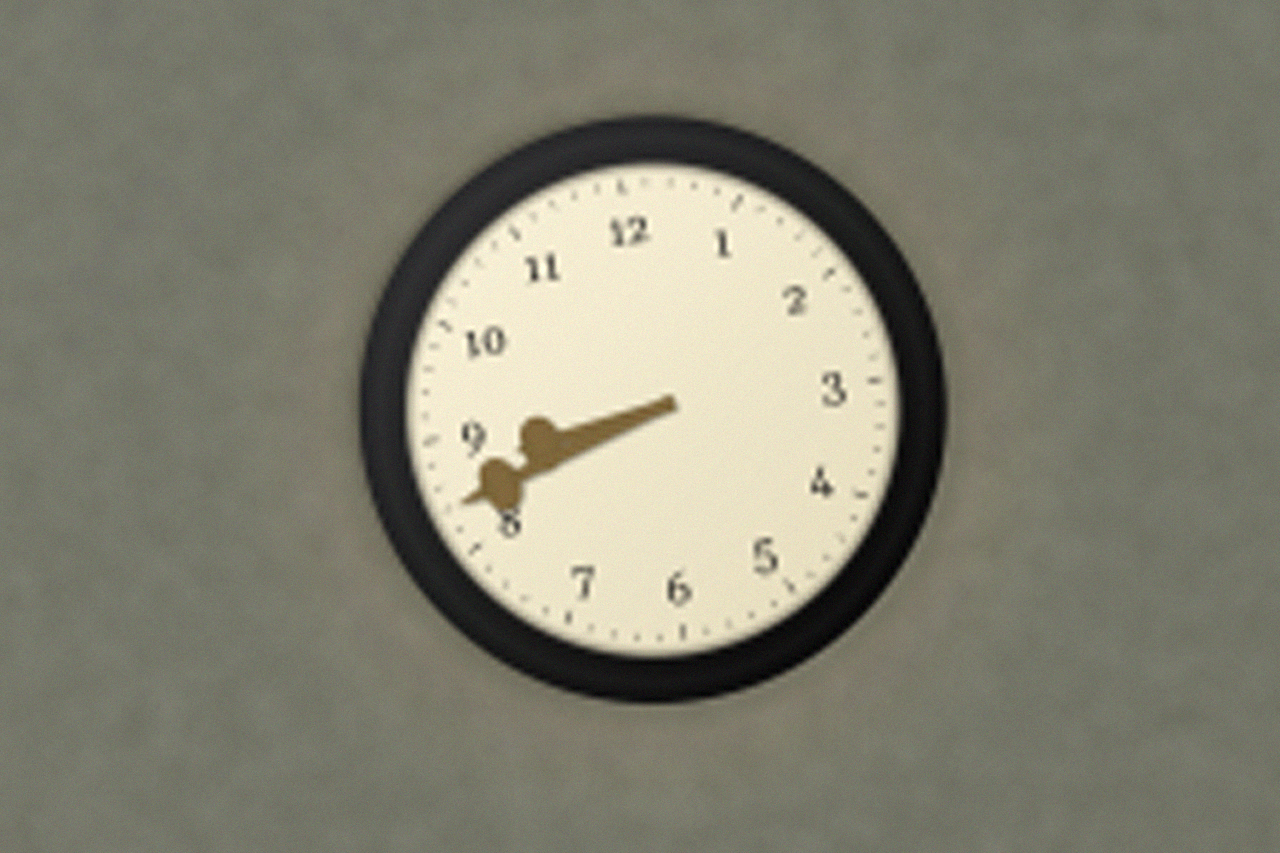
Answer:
{"hour": 8, "minute": 42}
